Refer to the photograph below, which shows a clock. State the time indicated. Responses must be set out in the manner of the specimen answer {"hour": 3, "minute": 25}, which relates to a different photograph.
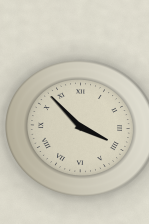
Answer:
{"hour": 3, "minute": 53}
